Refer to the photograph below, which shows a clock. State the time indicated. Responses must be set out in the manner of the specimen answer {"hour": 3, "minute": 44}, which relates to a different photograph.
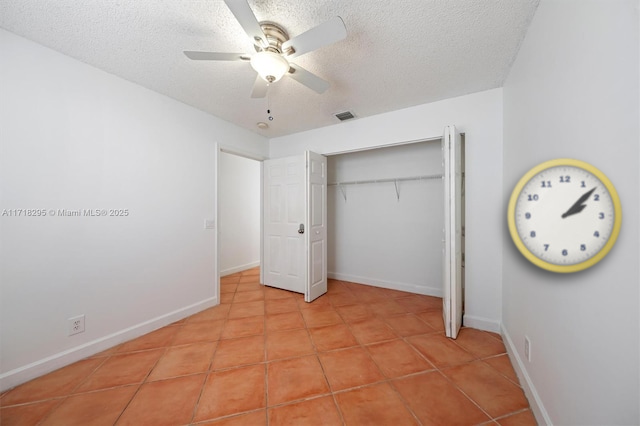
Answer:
{"hour": 2, "minute": 8}
